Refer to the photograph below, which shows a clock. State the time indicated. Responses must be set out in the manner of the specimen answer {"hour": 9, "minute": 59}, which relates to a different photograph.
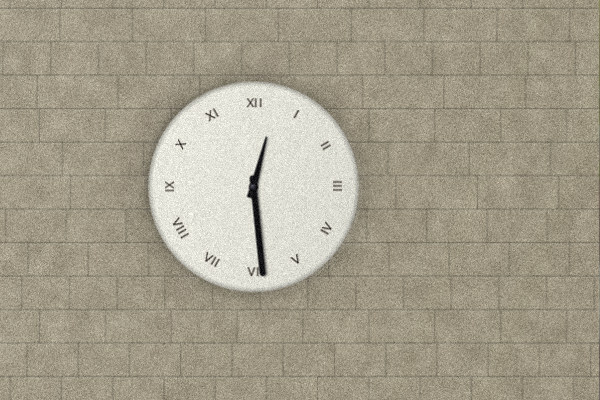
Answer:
{"hour": 12, "minute": 29}
